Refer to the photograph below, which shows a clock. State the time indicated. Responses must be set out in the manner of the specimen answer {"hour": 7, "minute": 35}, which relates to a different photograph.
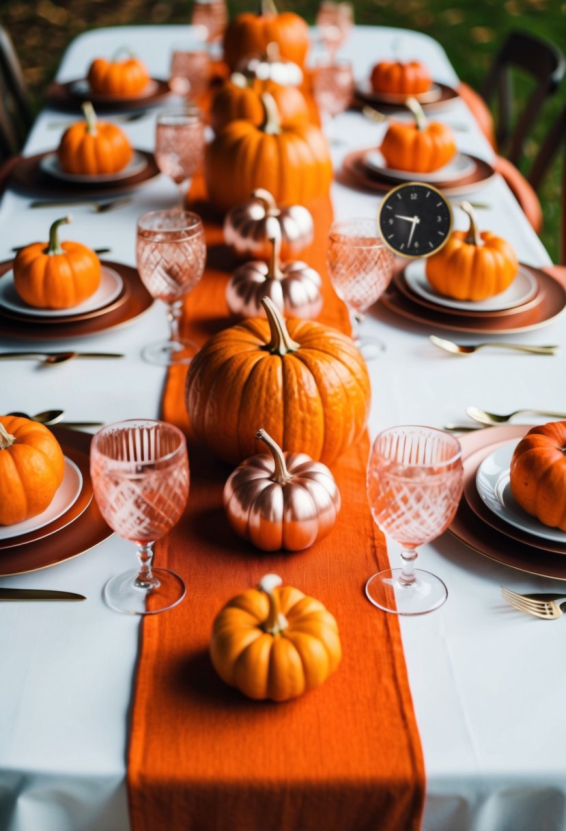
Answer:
{"hour": 9, "minute": 33}
